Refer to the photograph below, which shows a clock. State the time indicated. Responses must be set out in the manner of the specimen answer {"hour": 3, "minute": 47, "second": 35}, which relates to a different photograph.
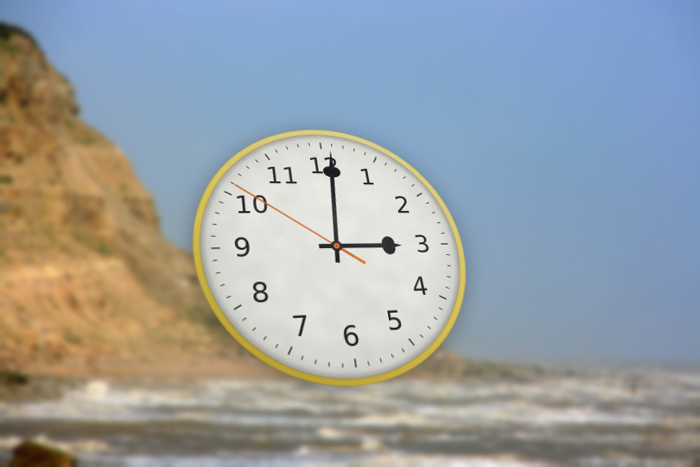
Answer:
{"hour": 3, "minute": 0, "second": 51}
